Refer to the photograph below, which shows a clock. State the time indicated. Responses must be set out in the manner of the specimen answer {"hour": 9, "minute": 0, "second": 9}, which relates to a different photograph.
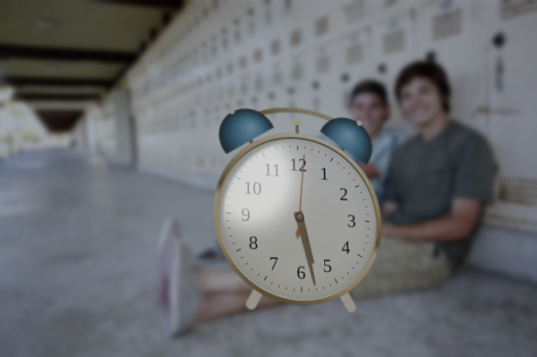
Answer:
{"hour": 5, "minute": 28, "second": 1}
